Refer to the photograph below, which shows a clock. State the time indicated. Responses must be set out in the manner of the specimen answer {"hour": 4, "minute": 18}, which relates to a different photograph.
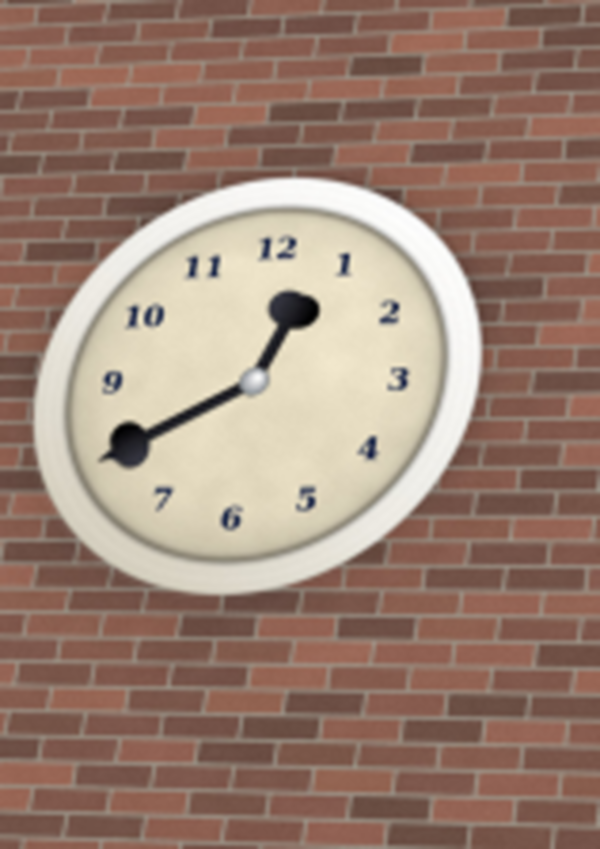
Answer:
{"hour": 12, "minute": 40}
